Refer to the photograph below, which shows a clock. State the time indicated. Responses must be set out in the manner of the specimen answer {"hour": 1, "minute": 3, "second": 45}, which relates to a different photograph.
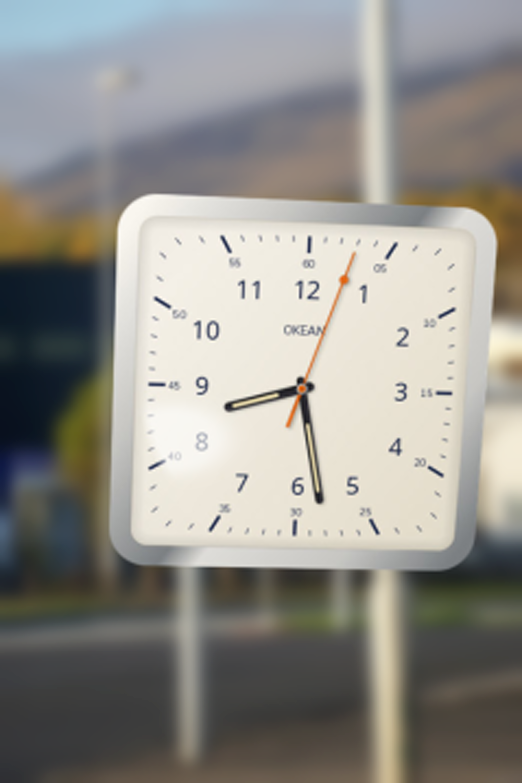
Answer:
{"hour": 8, "minute": 28, "second": 3}
